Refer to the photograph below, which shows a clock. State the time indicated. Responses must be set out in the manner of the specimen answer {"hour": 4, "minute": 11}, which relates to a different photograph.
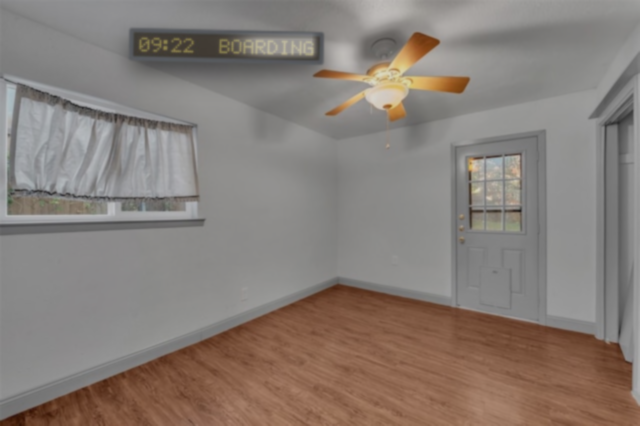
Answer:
{"hour": 9, "minute": 22}
